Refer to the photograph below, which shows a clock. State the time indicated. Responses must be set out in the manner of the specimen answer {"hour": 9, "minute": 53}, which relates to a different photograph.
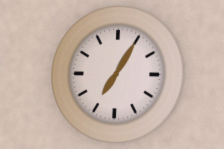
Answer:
{"hour": 7, "minute": 5}
